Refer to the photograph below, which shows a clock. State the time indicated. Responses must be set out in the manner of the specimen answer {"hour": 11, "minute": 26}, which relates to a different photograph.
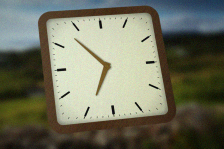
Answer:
{"hour": 6, "minute": 53}
